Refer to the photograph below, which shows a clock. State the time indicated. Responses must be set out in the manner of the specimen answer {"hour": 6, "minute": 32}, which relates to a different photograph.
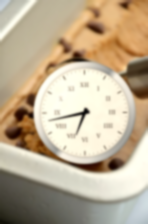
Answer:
{"hour": 6, "minute": 43}
